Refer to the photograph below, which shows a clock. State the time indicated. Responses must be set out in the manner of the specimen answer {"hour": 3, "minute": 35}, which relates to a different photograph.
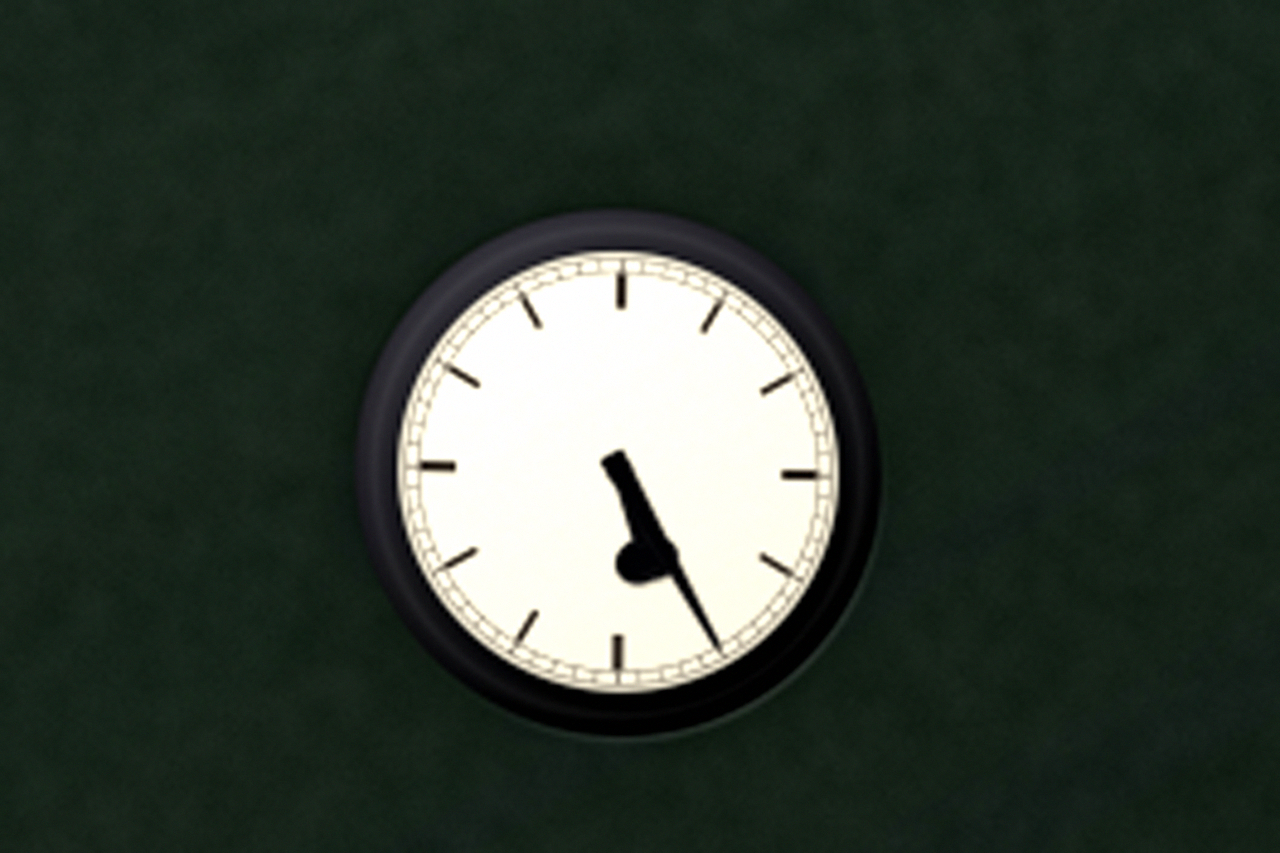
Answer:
{"hour": 5, "minute": 25}
